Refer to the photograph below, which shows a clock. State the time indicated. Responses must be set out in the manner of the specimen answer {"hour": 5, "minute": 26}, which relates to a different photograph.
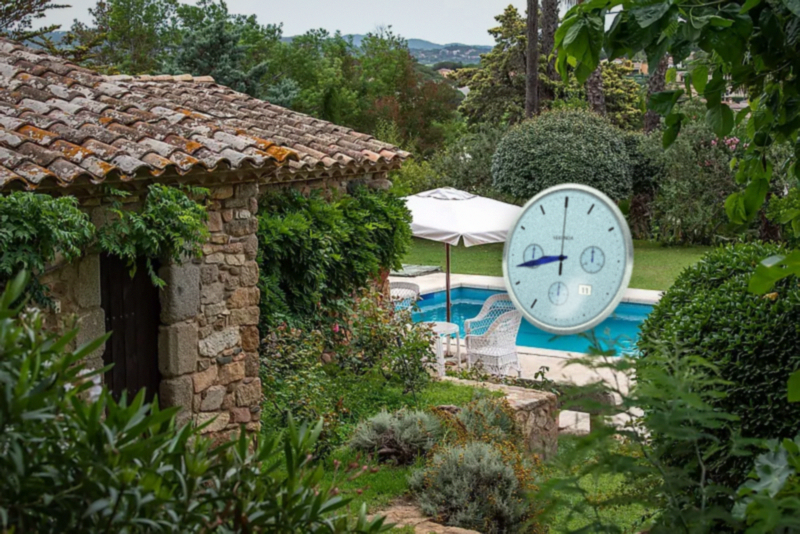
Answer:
{"hour": 8, "minute": 43}
